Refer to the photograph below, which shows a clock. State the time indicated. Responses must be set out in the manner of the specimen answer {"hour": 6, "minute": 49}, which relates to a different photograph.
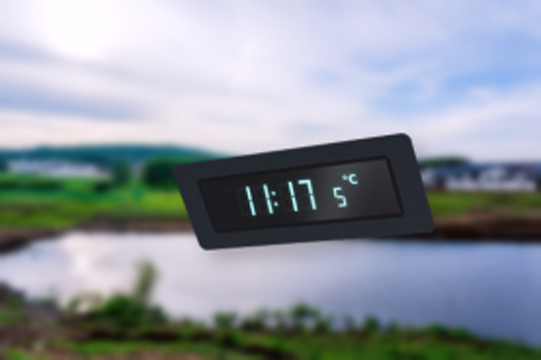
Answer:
{"hour": 11, "minute": 17}
